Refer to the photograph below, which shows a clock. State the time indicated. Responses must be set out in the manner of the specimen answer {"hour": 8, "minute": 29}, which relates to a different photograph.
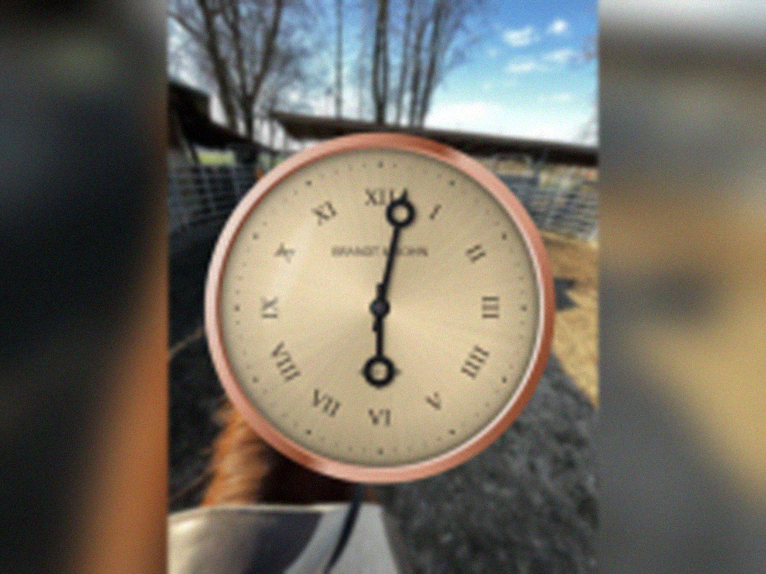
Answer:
{"hour": 6, "minute": 2}
